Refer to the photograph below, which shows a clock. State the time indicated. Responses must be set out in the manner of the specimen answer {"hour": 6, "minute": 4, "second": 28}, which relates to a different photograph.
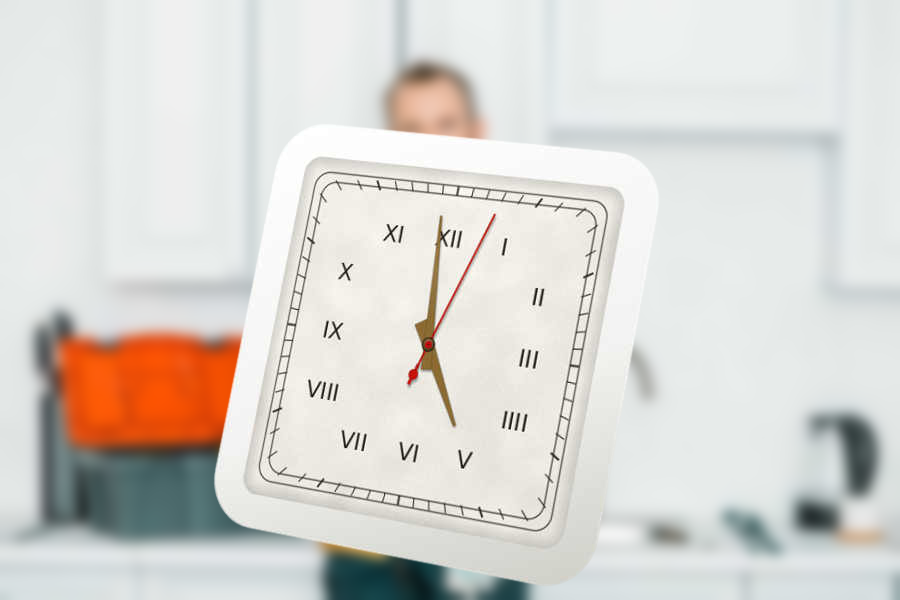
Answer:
{"hour": 4, "minute": 59, "second": 3}
